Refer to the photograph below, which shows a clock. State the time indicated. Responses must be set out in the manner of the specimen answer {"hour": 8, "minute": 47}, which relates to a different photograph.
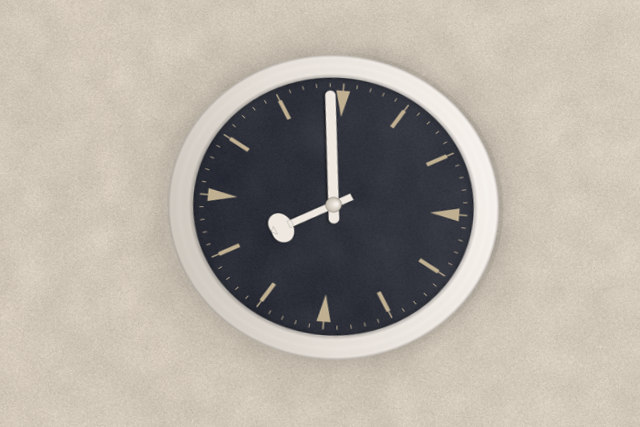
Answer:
{"hour": 7, "minute": 59}
